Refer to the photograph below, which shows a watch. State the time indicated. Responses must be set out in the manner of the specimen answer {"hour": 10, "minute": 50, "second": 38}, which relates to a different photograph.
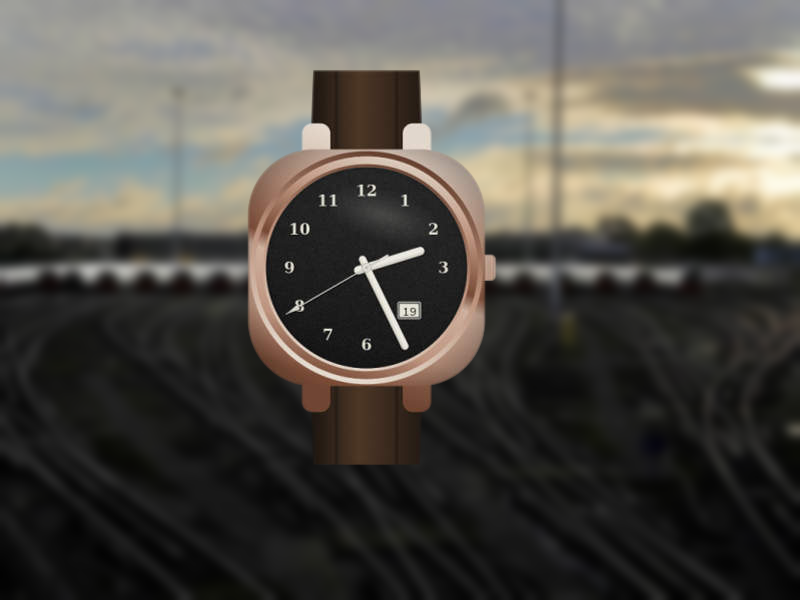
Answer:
{"hour": 2, "minute": 25, "second": 40}
